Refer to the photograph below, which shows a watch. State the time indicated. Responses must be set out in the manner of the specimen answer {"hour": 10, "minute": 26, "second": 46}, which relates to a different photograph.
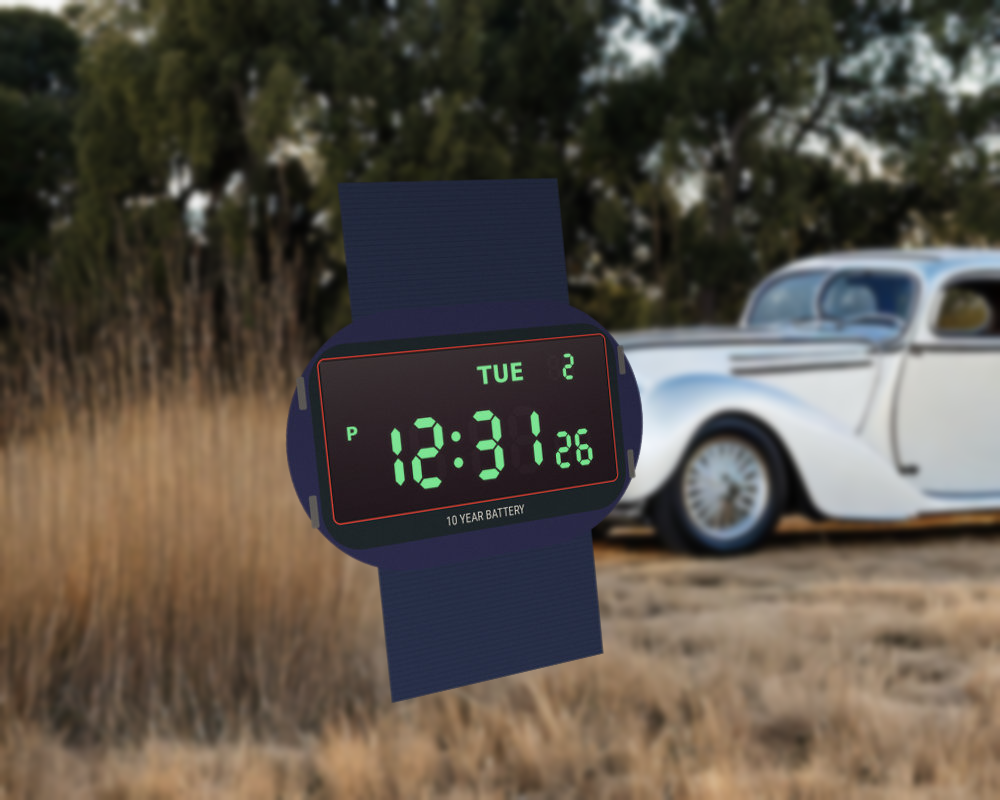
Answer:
{"hour": 12, "minute": 31, "second": 26}
